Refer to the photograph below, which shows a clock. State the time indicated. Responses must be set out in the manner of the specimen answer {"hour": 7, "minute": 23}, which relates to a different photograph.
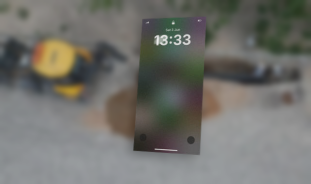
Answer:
{"hour": 13, "minute": 33}
